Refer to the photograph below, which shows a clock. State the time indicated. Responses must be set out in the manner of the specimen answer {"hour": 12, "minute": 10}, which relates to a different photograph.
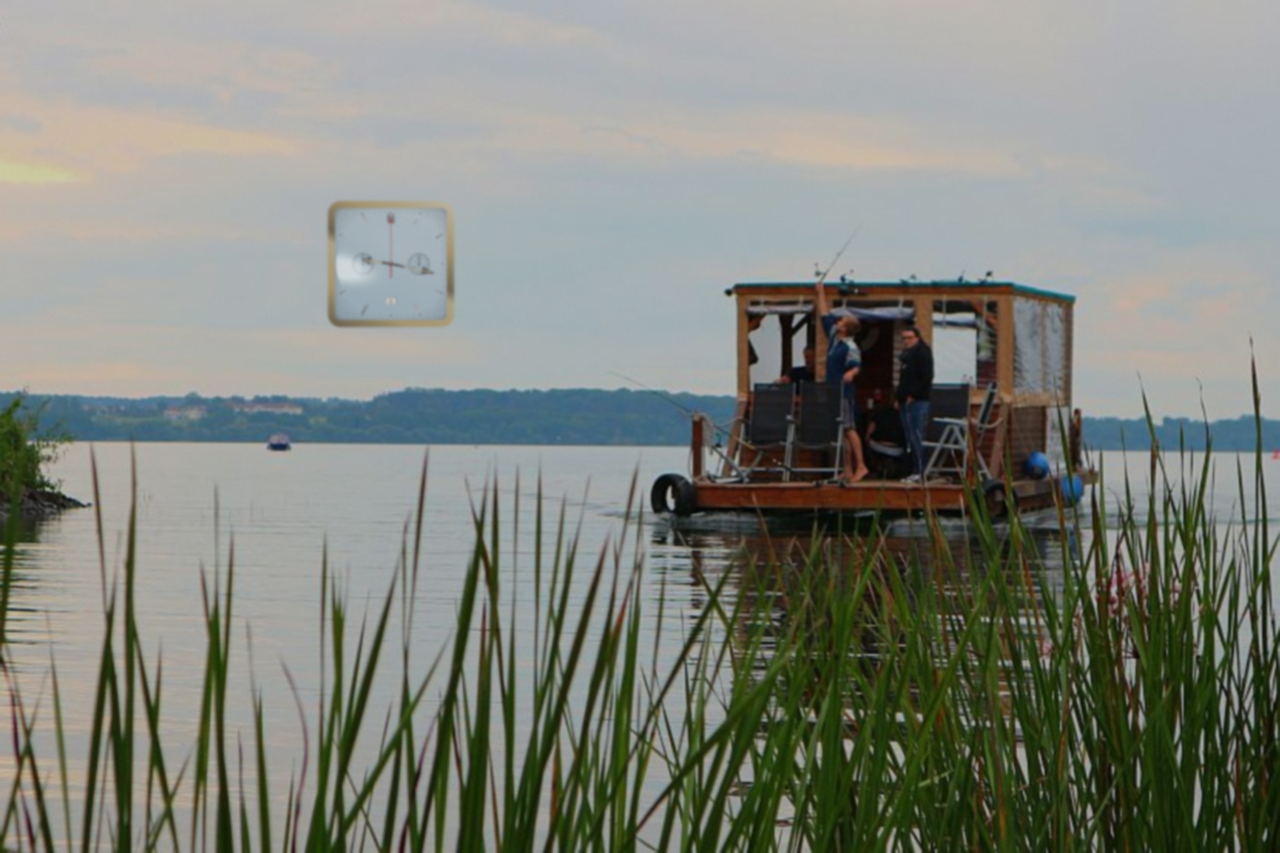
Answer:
{"hour": 9, "minute": 17}
